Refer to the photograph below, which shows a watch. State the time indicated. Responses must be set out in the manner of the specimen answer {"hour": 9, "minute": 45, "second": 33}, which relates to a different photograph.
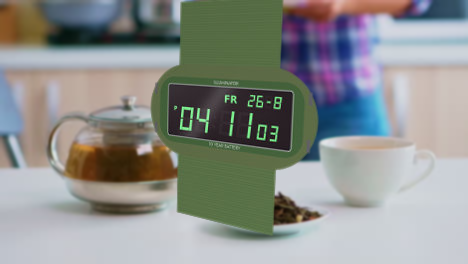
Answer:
{"hour": 4, "minute": 11, "second": 3}
